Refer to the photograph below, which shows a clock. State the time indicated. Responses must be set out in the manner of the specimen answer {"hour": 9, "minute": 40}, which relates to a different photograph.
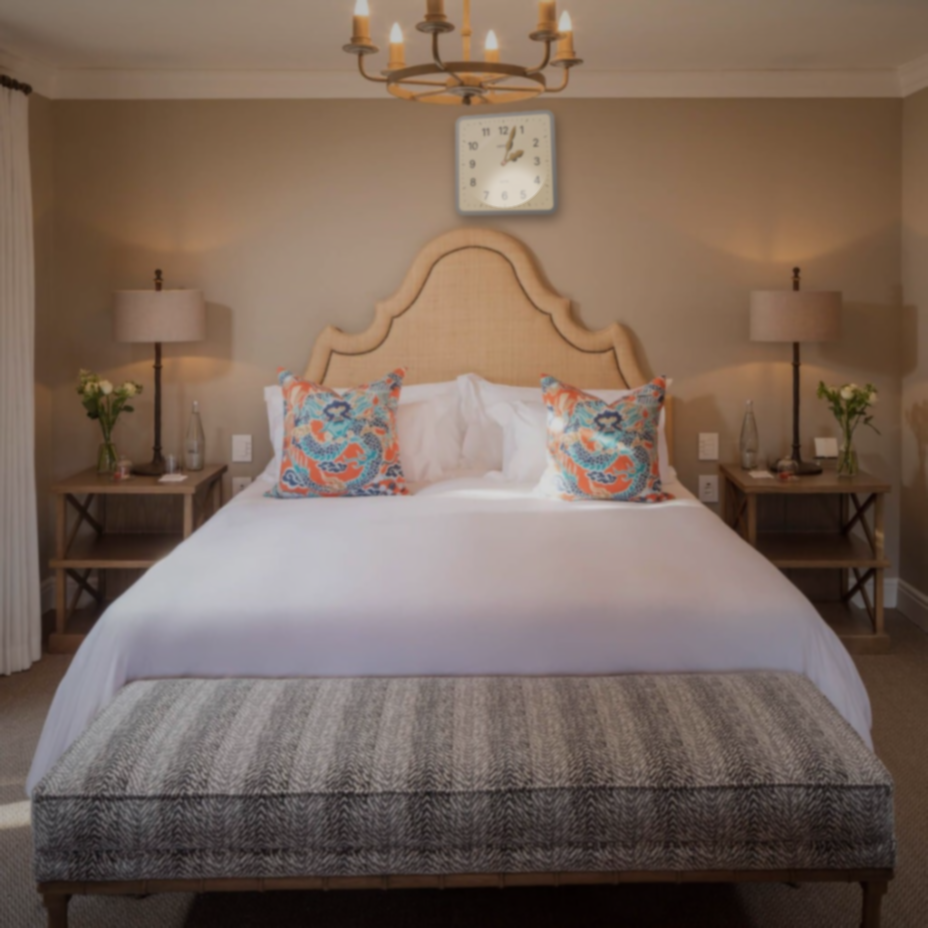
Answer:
{"hour": 2, "minute": 3}
